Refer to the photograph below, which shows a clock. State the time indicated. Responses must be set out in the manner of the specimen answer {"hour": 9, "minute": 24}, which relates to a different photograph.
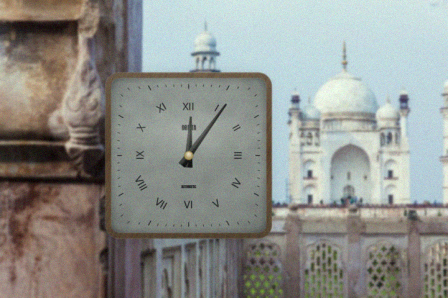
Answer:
{"hour": 12, "minute": 6}
